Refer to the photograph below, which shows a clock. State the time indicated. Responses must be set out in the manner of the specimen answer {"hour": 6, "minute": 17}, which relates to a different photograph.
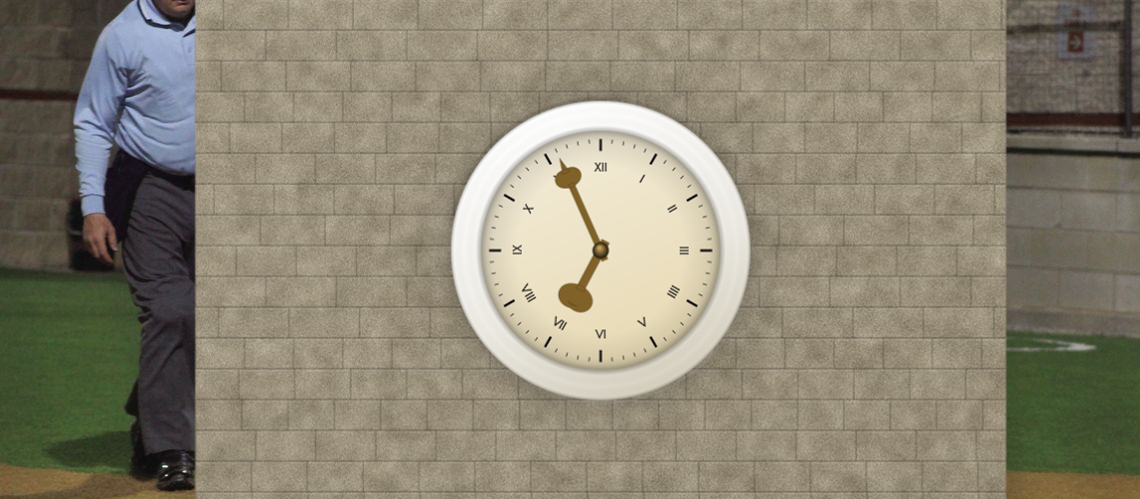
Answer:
{"hour": 6, "minute": 56}
